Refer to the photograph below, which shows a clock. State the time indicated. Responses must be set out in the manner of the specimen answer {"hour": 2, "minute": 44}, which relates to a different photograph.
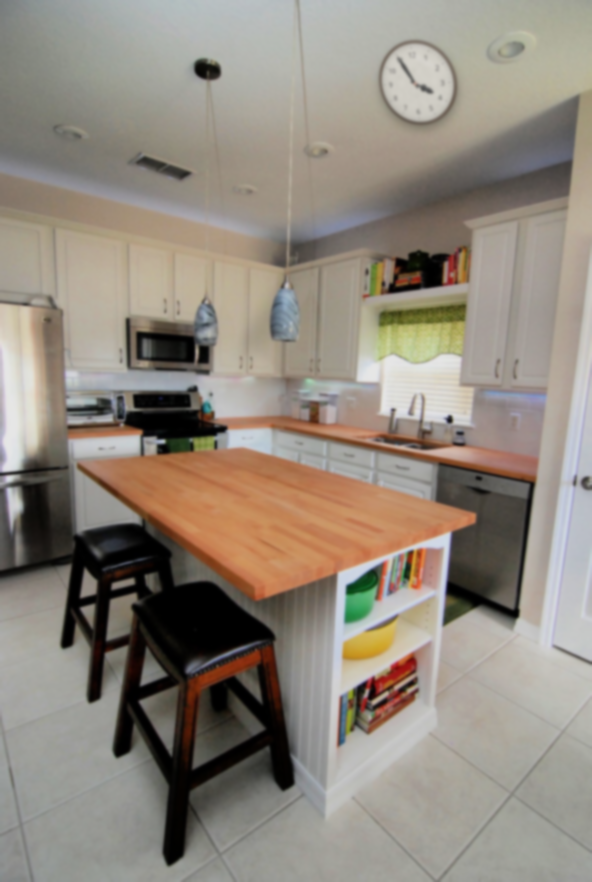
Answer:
{"hour": 3, "minute": 55}
